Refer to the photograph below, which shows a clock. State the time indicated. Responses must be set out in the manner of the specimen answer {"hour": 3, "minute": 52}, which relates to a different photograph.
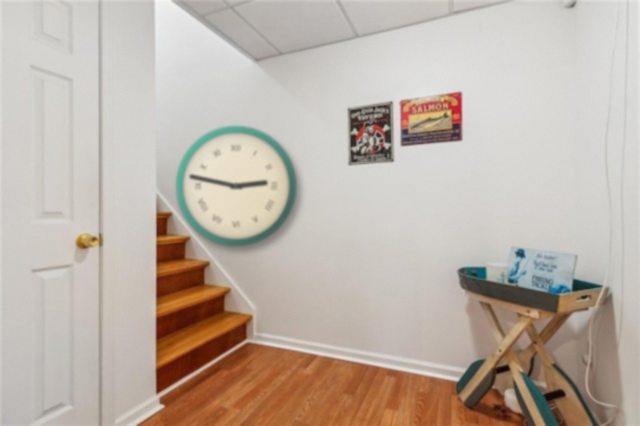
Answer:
{"hour": 2, "minute": 47}
